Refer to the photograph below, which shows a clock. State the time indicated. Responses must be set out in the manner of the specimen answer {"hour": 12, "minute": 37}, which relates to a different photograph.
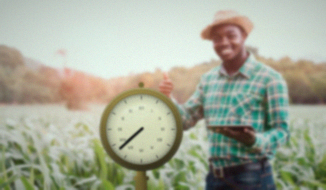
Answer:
{"hour": 7, "minute": 38}
